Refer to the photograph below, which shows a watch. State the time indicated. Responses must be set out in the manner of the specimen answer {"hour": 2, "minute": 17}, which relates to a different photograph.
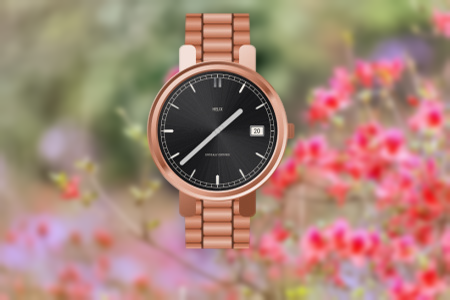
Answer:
{"hour": 1, "minute": 38}
